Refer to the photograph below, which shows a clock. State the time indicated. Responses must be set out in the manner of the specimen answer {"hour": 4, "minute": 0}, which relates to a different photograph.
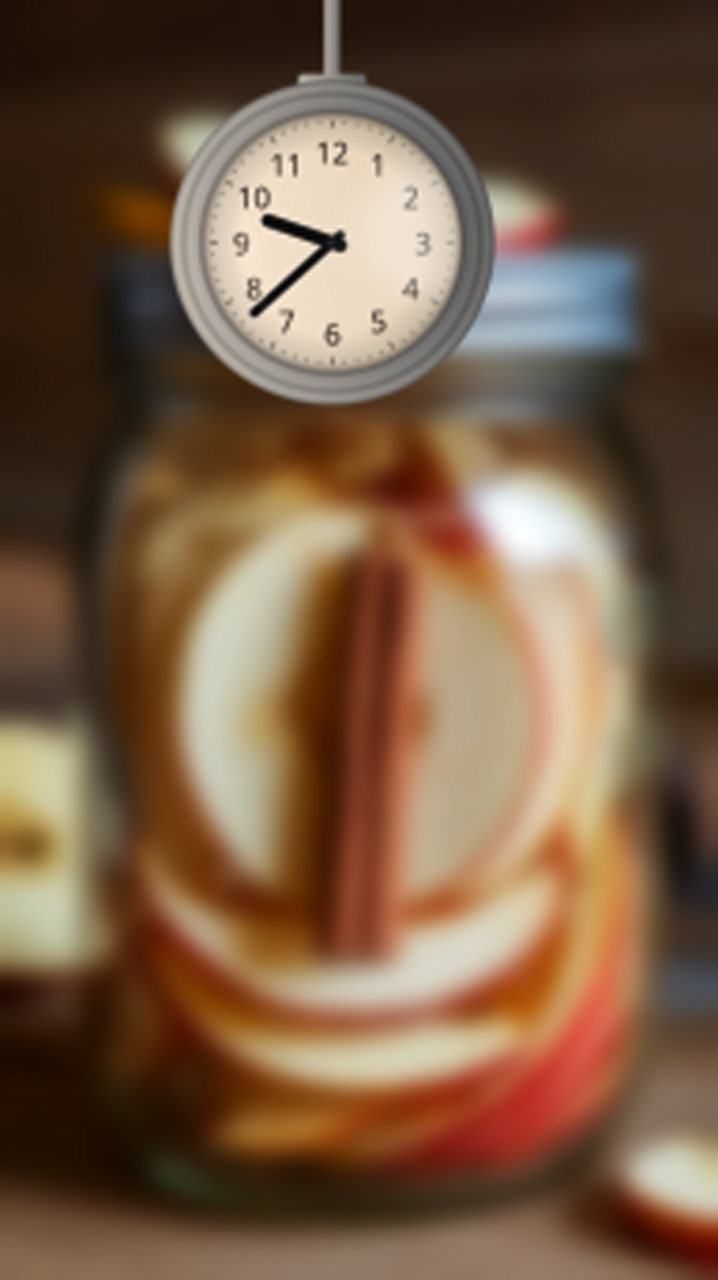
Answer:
{"hour": 9, "minute": 38}
